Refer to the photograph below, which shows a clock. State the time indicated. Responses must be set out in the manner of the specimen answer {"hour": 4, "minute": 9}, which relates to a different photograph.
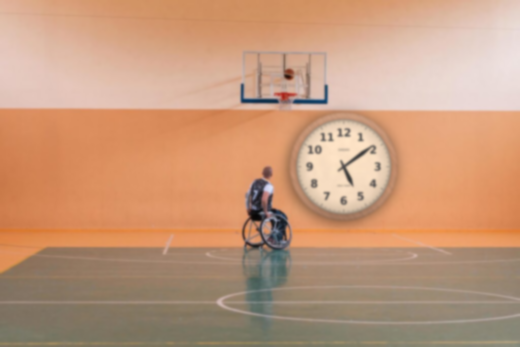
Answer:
{"hour": 5, "minute": 9}
